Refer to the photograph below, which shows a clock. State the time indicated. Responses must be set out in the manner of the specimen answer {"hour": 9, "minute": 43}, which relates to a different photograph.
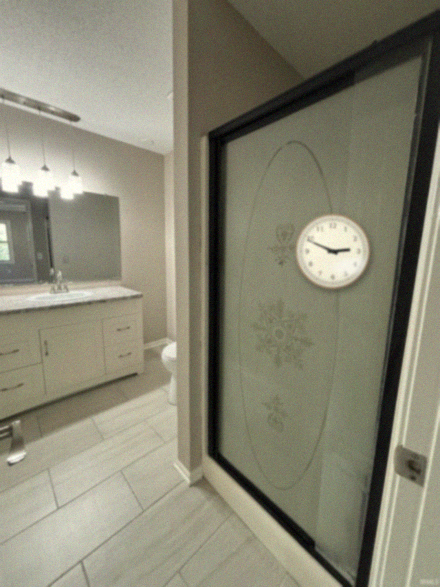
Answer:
{"hour": 2, "minute": 49}
